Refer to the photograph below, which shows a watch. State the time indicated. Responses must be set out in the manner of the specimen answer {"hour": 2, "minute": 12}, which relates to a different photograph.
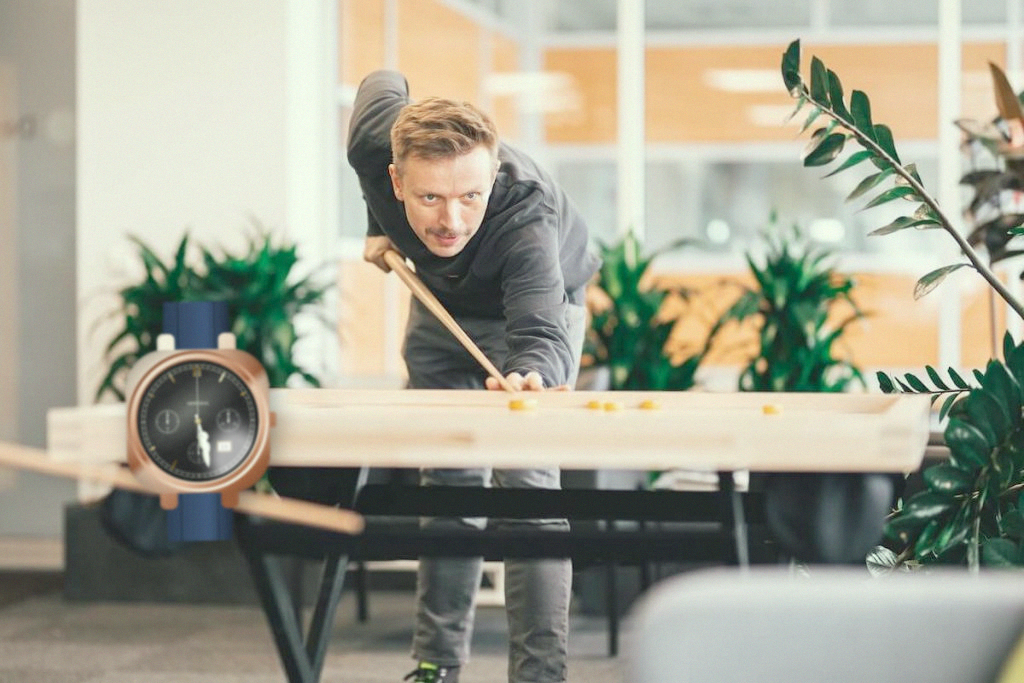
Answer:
{"hour": 5, "minute": 28}
